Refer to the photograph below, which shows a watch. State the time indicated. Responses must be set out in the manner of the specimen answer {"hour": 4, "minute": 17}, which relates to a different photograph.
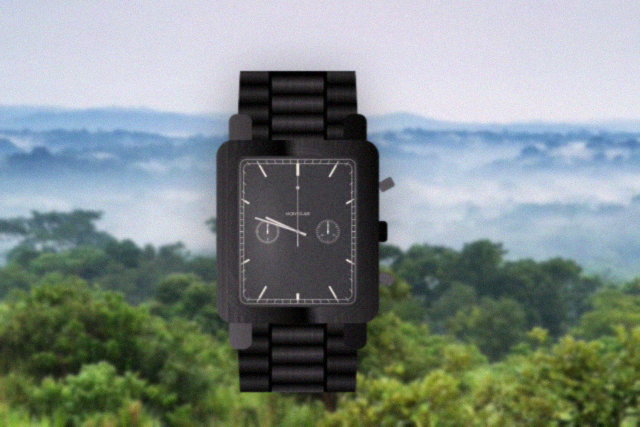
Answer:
{"hour": 9, "minute": 48}
